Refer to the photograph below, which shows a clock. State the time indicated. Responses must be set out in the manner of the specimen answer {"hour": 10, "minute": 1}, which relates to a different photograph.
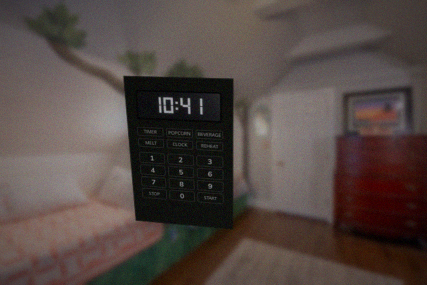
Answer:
{"hour": 10, "minute": 41}
